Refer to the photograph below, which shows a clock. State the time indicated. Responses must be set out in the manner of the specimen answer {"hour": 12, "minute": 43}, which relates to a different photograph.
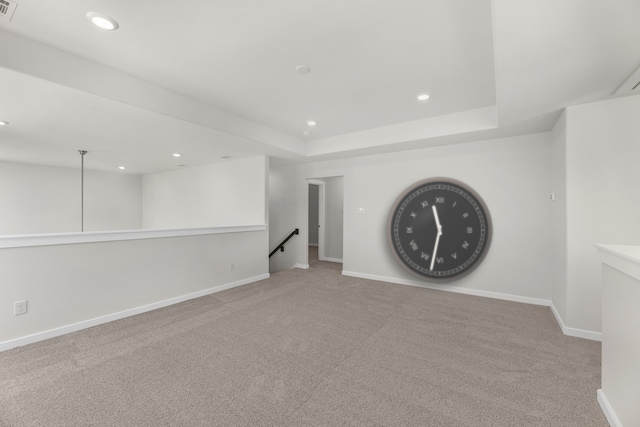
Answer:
{"hour": 11, "minute": 32}
